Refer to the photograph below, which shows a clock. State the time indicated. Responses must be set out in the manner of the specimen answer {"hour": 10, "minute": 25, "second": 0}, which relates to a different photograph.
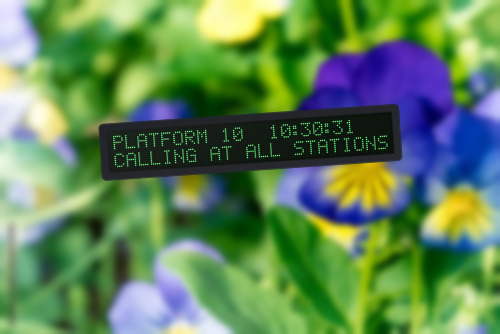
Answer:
{"hour": 10, "minute": 30, "second": 31}
